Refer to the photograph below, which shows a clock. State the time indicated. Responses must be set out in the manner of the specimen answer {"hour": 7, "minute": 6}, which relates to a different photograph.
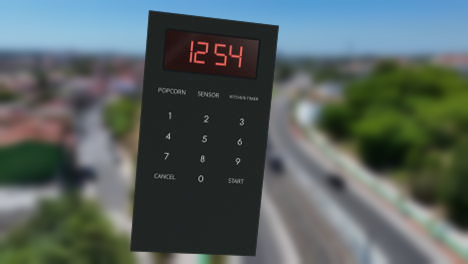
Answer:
{"hour": 12, "minute": 54}
